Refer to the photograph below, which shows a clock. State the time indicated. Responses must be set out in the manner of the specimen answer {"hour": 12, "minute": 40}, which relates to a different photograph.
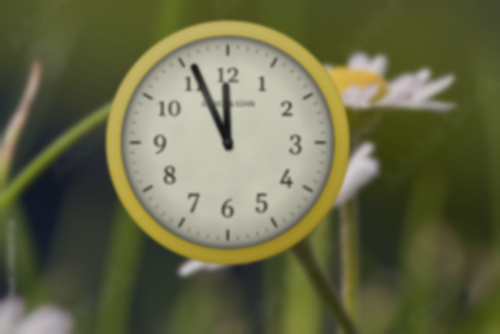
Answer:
{"hour": 11, "minute": 56}
